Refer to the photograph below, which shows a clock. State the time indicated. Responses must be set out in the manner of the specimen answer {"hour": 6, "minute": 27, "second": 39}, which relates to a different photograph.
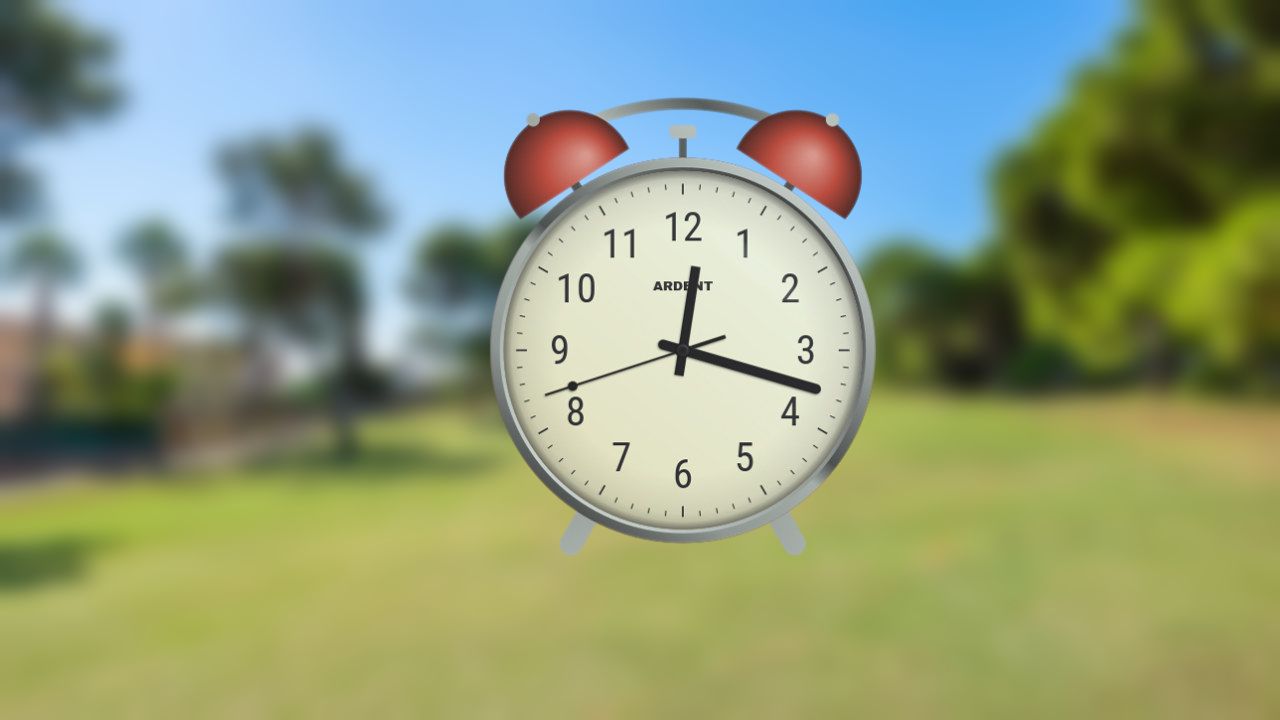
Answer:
{"hour": 12, "minute": 17, "second": 42}
